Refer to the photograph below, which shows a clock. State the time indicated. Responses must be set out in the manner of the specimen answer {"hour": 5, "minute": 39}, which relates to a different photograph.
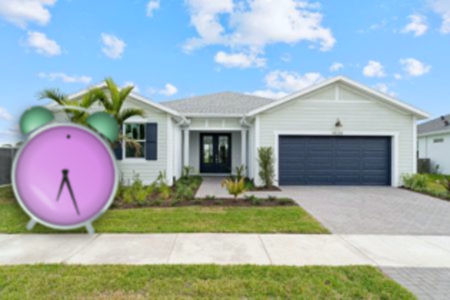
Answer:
{"hour": 6, "minute": 26}
